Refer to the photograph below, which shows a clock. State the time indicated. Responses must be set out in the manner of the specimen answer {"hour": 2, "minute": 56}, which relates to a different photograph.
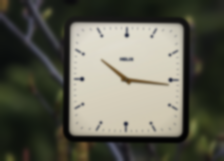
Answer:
{"hour": 10, "minute": 16}
